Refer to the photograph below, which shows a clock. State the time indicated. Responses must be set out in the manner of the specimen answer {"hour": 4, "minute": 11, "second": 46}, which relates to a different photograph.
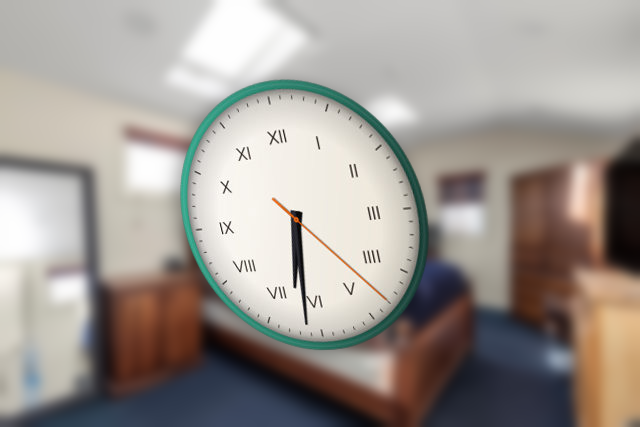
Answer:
{"hour": 6, "minute": 31, "second": 23}
